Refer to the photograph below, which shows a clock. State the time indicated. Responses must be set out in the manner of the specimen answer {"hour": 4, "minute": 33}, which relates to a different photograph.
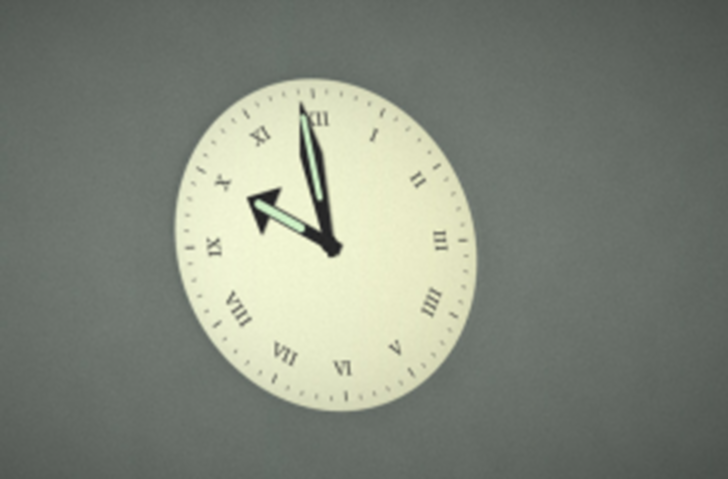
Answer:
{"hour": 9, "minute": 59}
